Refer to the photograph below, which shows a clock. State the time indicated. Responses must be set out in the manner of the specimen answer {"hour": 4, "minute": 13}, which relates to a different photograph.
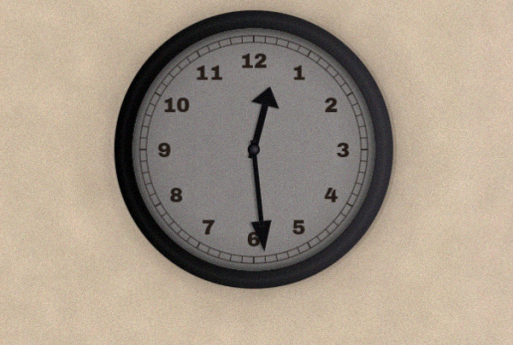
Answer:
{"hour": 12, "minute": 29}
